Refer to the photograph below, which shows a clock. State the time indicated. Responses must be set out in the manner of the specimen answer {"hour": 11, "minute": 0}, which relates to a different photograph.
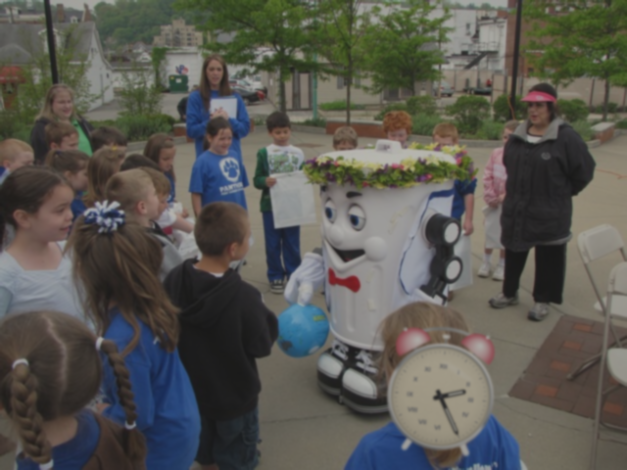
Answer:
{"hour": 2, "minute": 25}
